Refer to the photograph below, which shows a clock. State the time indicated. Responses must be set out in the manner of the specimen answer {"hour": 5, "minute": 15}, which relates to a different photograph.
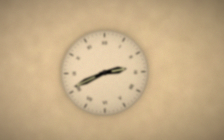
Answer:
{"hour": 2, "minute": 41}
